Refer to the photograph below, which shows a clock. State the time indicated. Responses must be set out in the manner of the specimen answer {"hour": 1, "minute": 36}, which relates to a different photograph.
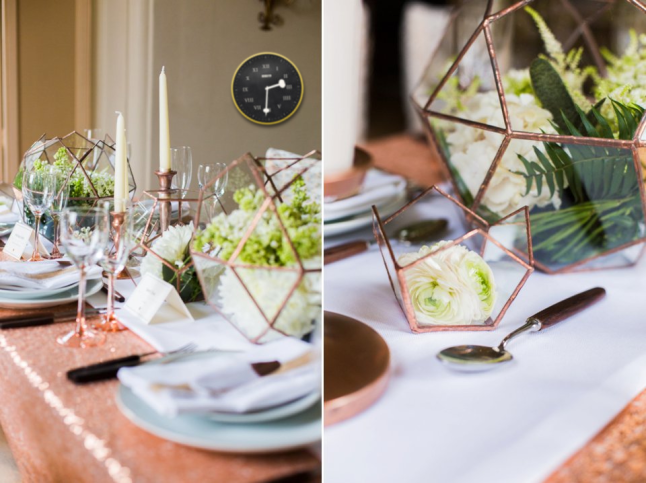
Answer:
{"hour": 2, "minute": 31}
